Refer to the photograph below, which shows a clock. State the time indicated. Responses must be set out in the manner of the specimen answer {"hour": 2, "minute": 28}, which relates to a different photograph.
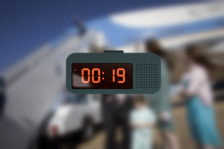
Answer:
{"hour": 0, "minute": 19}
